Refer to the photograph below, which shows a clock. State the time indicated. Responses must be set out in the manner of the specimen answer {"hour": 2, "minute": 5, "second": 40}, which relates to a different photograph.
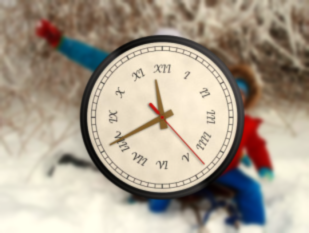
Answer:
{"hour": 11, "minute": 40, "second": 23}
